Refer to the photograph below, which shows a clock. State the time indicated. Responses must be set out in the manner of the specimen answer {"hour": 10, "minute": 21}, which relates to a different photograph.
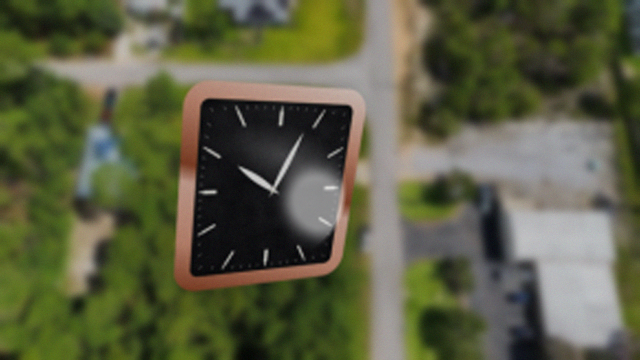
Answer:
{"hour": 10, "minute": 4}
